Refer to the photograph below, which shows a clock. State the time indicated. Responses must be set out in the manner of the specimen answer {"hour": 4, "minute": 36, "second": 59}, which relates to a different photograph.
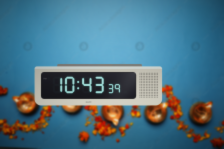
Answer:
{"hour": 10, "minute": 43, "second": 39}
